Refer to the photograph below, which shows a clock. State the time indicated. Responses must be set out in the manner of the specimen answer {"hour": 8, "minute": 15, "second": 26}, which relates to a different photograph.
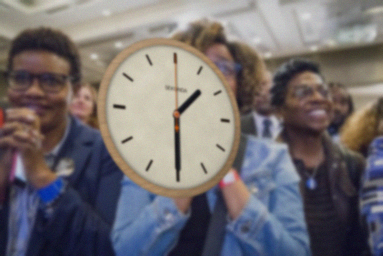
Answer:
{"hour": 1, "minute": 30, "second": 0}
